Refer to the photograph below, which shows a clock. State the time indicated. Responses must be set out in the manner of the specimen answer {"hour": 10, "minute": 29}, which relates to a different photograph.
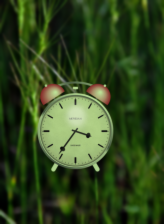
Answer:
{"hour": 3, "minute": 36}
